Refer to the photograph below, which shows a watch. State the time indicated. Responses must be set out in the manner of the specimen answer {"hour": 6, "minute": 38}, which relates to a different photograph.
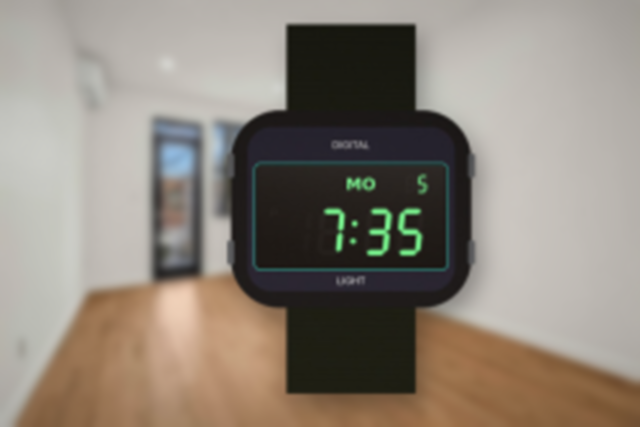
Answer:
{"hour": 7, "minute": 35}
